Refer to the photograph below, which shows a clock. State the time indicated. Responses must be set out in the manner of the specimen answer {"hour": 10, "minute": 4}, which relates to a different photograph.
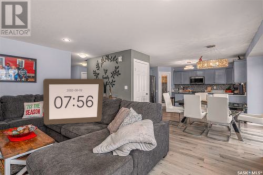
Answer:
{"hour": 7, "minute": 56}
